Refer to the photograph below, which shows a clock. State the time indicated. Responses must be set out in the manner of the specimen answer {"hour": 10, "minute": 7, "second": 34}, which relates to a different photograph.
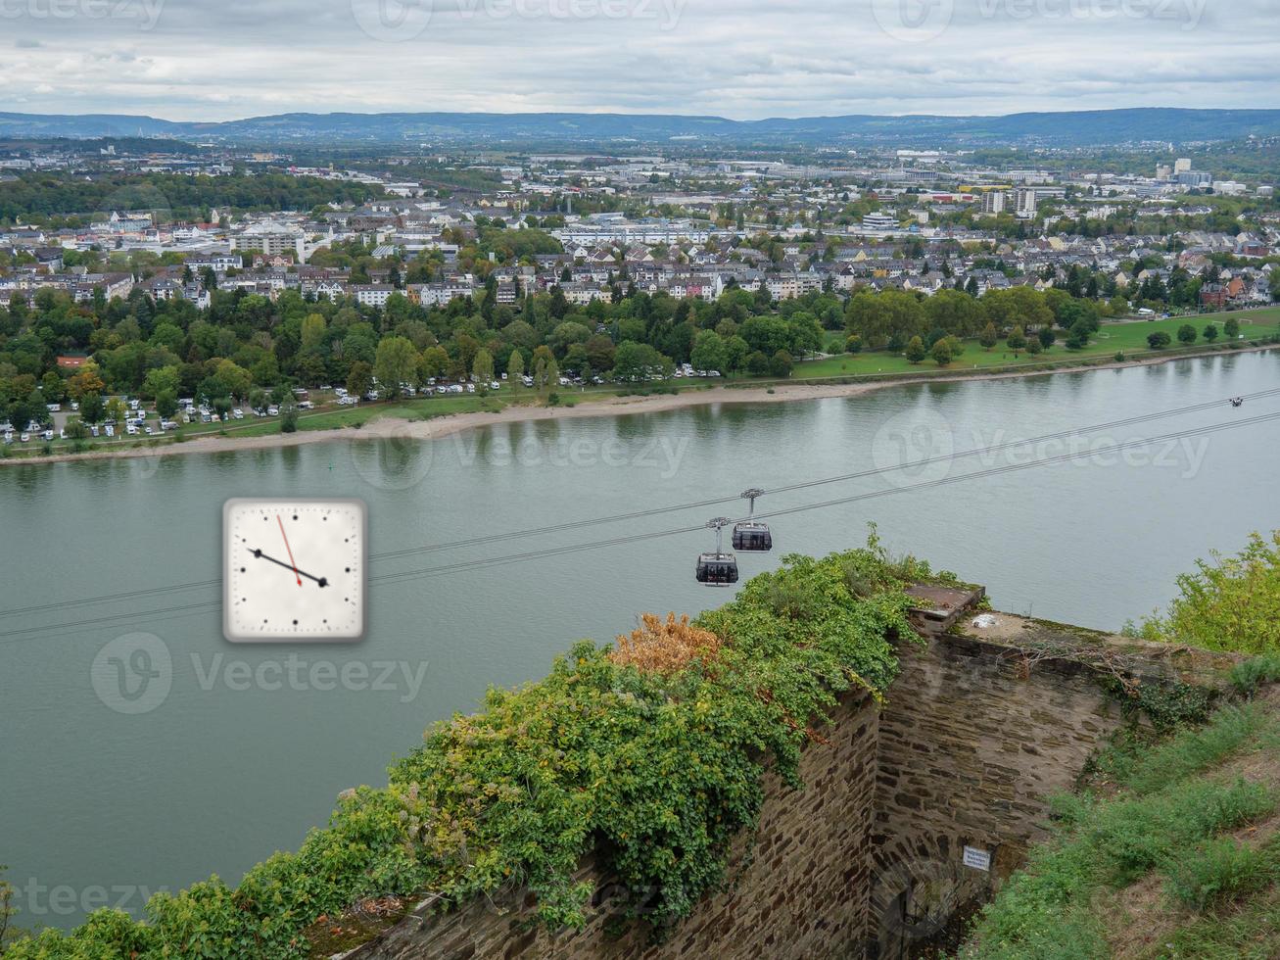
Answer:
{"hour": 3, "minute": 48, "second": 57}
